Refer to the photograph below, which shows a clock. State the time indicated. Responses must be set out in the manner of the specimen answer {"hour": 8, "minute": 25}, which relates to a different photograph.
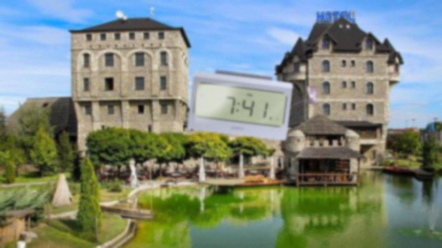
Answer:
{"hour": 7, "minute": 41}
